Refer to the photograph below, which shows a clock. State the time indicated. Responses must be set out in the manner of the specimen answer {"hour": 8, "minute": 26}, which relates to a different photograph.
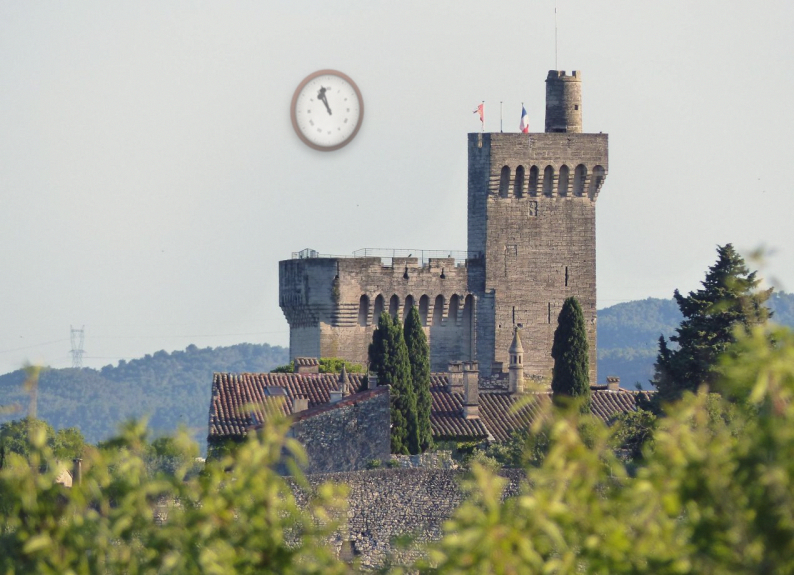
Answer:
{"hour": 10, "minute": 57}
